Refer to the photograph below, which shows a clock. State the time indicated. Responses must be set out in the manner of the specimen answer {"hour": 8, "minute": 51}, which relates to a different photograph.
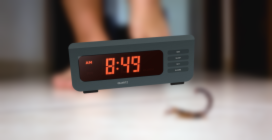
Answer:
{"hour": 8, "minute": 49}
